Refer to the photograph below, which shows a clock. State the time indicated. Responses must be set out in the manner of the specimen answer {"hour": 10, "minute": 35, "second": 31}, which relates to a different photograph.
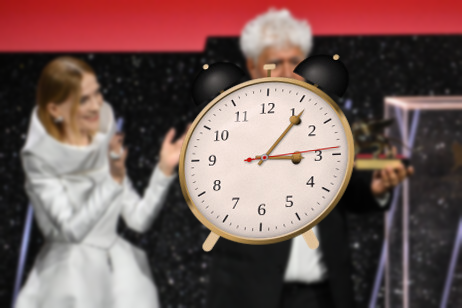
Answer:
{"hour": 3, "minute": 6, "second": 14}
